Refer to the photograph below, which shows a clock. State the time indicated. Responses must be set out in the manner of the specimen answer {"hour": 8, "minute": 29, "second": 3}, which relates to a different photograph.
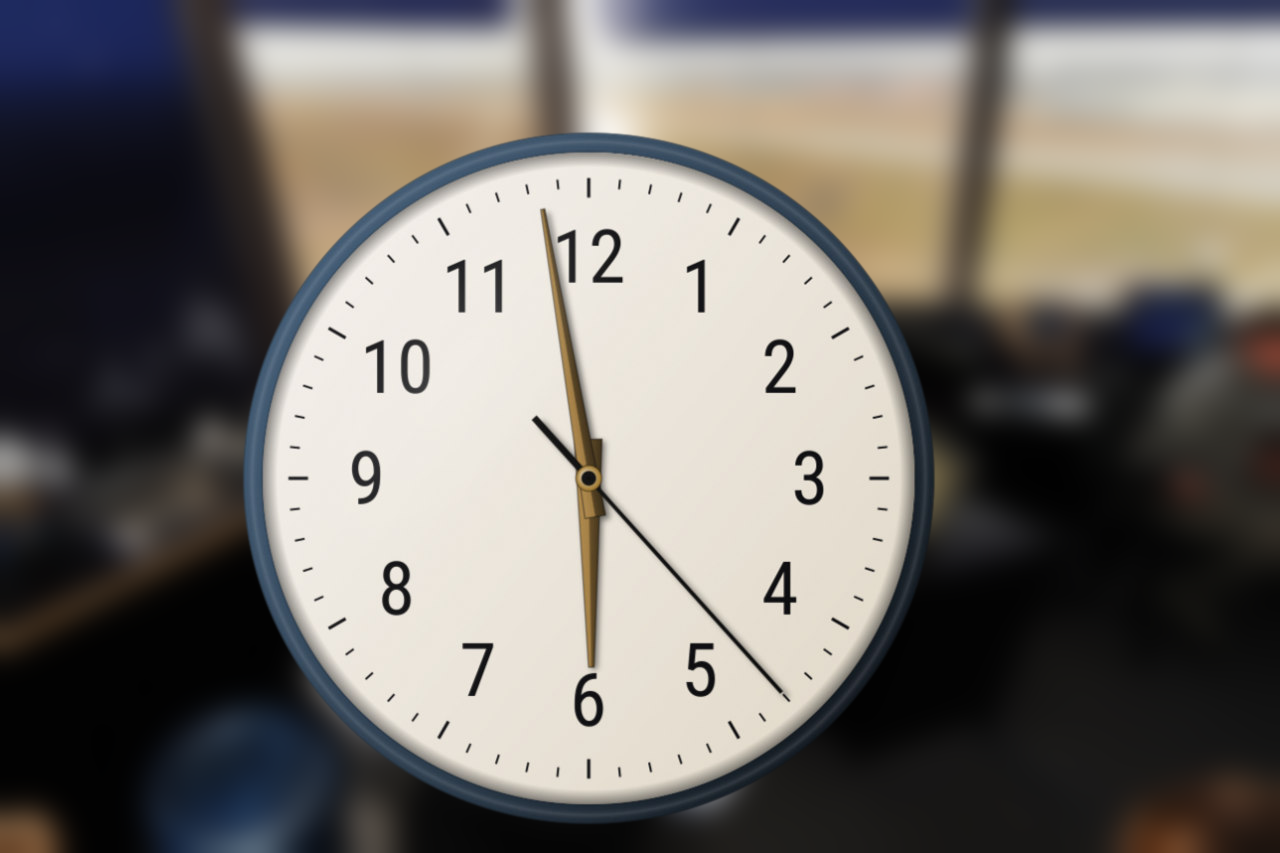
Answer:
{"hour": 5, "minute": 58, "second": 23}
